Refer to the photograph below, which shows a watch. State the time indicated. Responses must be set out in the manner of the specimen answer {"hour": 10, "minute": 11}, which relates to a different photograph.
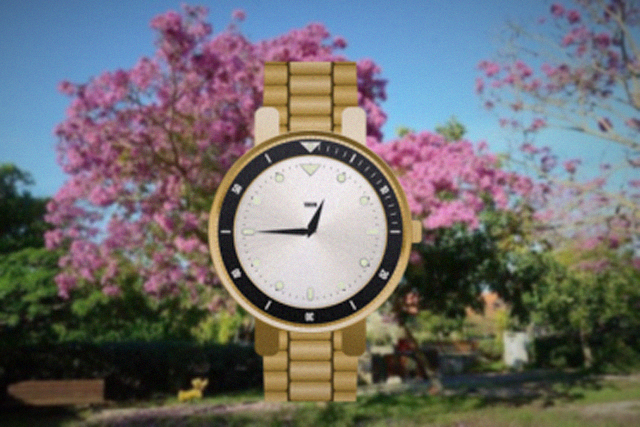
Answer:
{"hour": 12, "minute": 45}
